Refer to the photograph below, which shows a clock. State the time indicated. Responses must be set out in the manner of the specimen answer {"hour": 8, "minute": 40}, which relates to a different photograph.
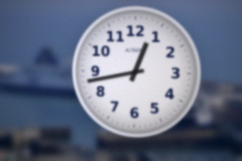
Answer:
{"hour": 12, "minute": 43}
